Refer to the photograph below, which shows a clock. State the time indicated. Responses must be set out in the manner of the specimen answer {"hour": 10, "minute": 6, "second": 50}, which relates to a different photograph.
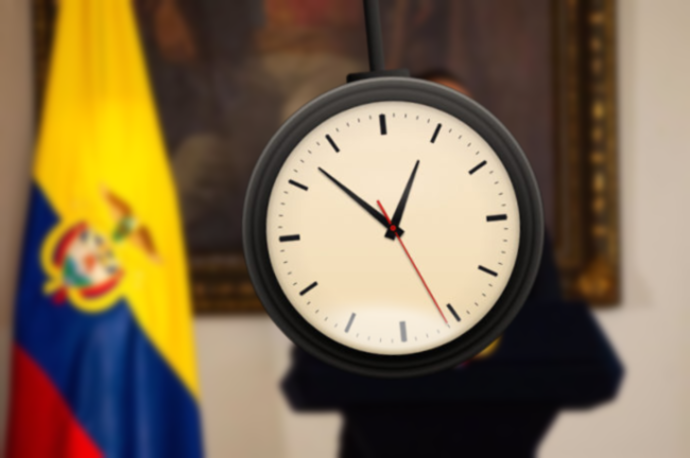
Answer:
{"hour": 12, "minute": 52, "second": 26}
